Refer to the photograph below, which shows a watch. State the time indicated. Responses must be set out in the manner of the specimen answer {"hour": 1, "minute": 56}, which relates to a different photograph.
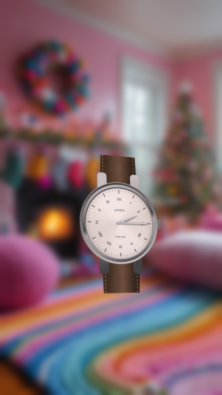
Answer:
{"hour": 2, "minute": 15}
